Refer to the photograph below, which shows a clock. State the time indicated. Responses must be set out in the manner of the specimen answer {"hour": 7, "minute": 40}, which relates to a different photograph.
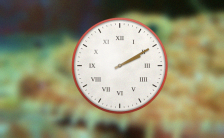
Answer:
{"hour": 2, "minute": 10}
